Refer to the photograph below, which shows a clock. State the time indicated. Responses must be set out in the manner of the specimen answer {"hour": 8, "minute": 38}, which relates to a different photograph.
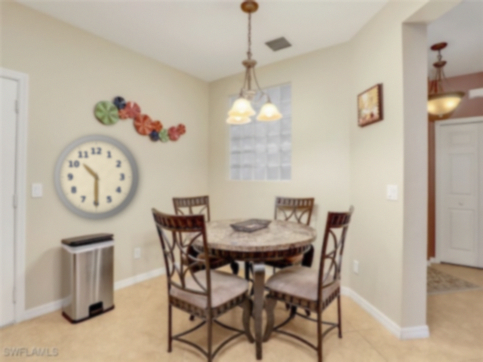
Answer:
{"hour": 10, "minute": 30}
